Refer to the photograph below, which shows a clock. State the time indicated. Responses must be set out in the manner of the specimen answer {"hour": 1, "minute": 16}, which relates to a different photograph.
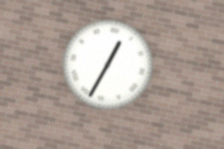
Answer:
{"hour": 12, "minute": 33}
